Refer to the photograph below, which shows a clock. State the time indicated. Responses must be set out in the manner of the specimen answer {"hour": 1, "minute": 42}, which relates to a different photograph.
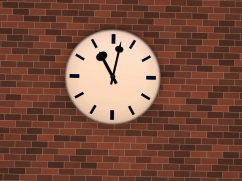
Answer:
{"hour": 11, "minute": 2}
